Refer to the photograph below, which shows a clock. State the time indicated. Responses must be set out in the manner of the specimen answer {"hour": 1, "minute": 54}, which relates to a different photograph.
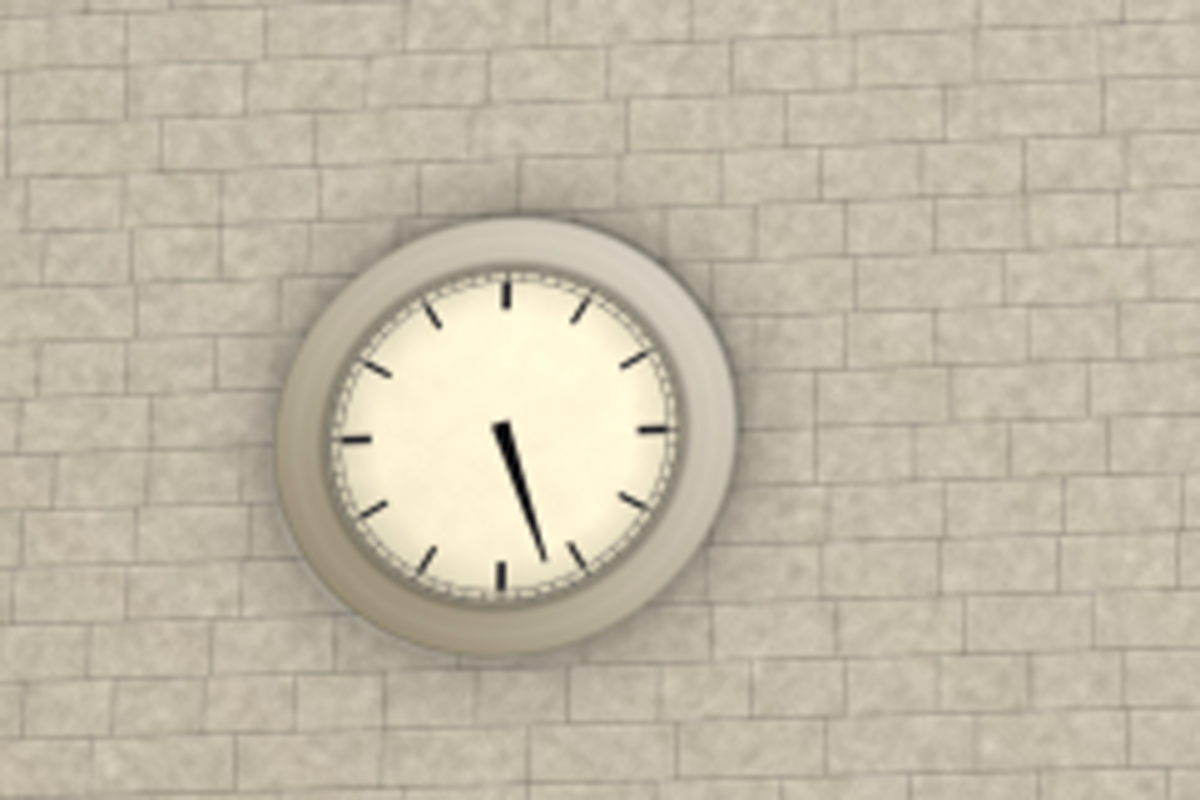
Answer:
{"hour": 5, "minute": 27}
